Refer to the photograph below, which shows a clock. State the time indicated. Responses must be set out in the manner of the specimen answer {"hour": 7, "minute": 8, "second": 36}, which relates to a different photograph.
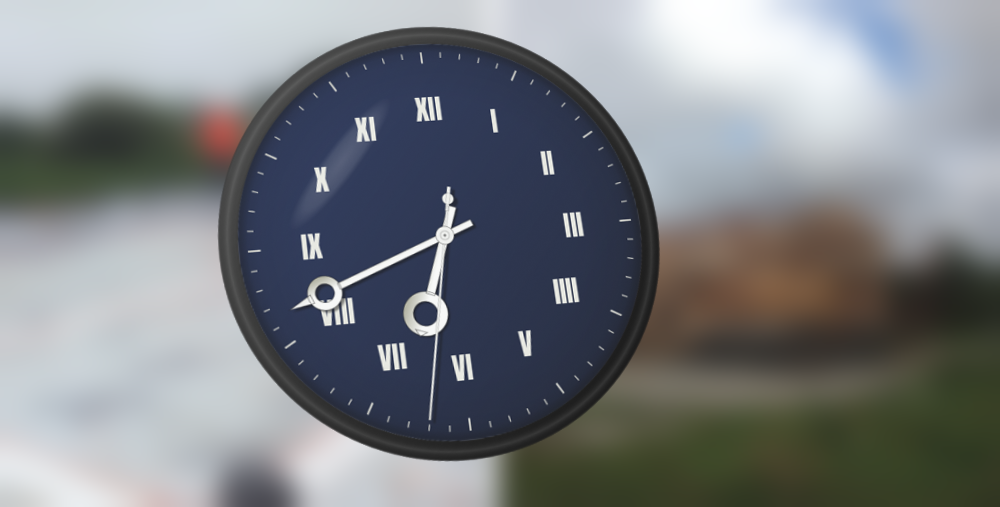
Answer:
{"hour": 6, "minute": 41, "second": 32}
